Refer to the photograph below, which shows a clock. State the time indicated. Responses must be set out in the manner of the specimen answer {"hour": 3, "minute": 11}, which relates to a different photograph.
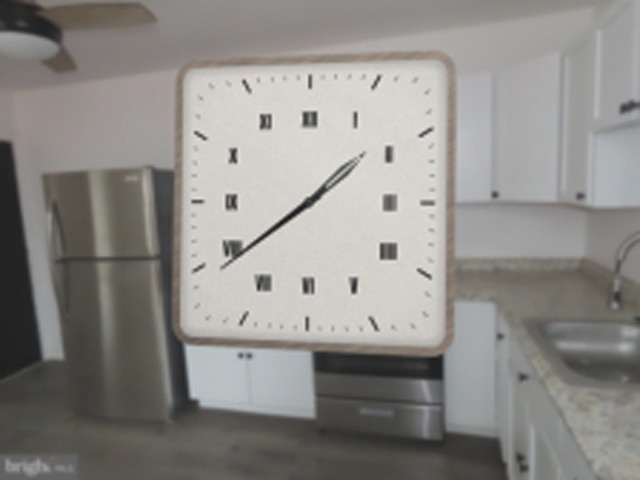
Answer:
{"hour": 1, "minute": 39}
